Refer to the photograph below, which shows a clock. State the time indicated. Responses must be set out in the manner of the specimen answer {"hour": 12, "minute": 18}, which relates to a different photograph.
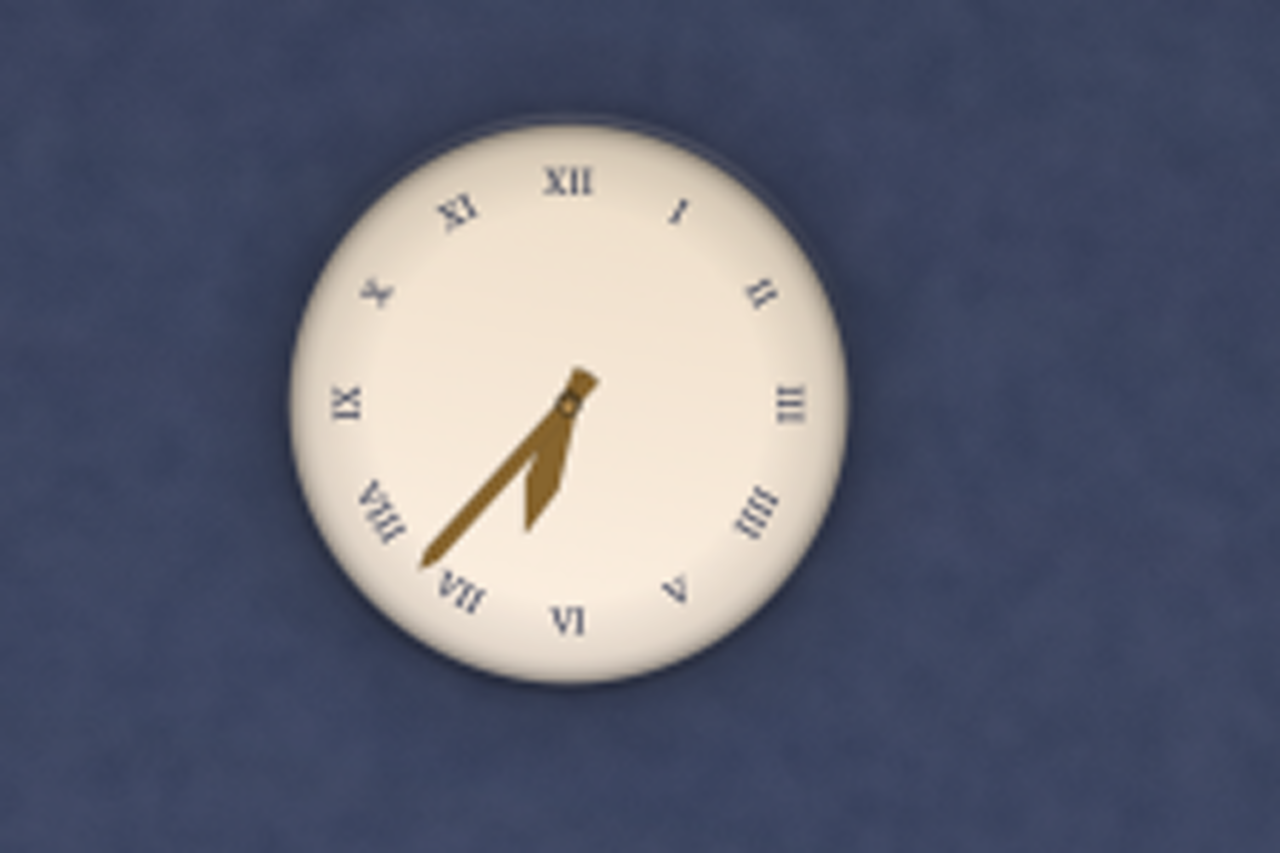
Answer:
{"hour": 6, "minute": 37}
